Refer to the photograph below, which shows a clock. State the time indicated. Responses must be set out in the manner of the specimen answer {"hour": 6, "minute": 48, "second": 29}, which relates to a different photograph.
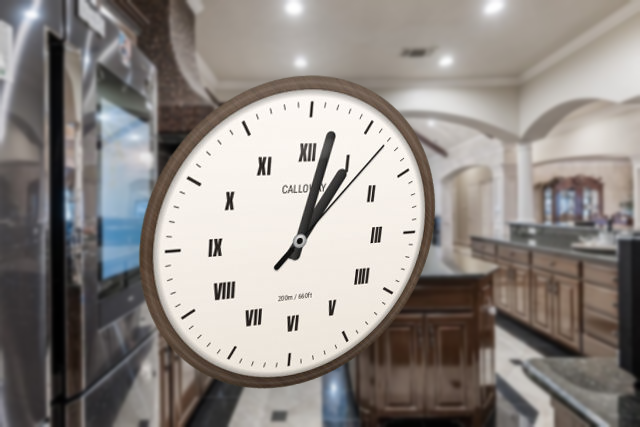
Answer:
{"hour": 1, "minute": 2, "second": 7}
